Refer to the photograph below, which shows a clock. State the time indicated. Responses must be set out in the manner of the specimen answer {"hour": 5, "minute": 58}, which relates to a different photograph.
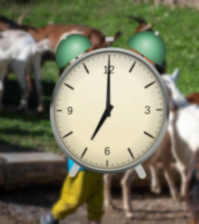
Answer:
{"hour": 7, "minute": 0}
